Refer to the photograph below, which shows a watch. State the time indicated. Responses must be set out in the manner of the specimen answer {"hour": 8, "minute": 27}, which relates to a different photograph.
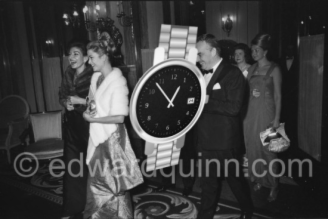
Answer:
{"hour": 12, "minute": 53}
